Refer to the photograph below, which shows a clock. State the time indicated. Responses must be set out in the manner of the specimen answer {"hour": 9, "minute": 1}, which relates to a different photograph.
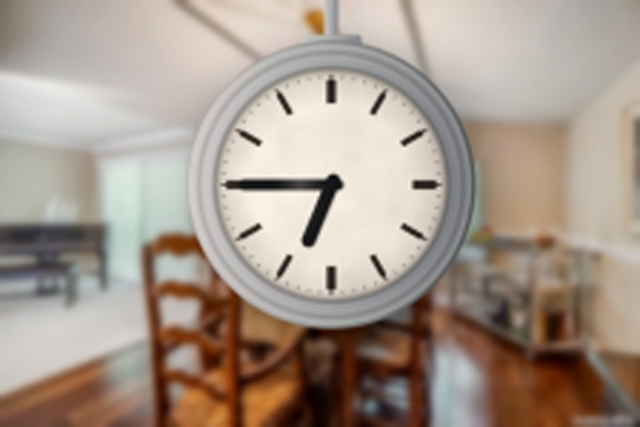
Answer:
{"hour": 6, "minute": 45}
